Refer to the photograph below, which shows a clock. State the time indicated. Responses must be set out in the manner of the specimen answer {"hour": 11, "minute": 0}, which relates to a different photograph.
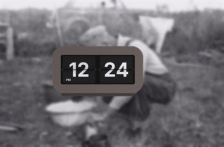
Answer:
{"hour": 12, "minute": 24}
